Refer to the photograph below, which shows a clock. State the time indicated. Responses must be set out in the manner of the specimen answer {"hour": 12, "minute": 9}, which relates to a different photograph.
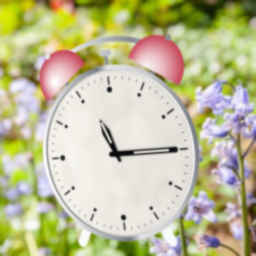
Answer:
{"hour": 11, "minute": 15}
